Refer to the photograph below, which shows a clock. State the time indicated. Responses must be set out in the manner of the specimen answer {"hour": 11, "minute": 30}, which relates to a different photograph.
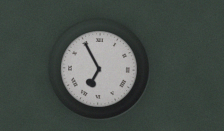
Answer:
{"hour": 6, "minute": 55}
